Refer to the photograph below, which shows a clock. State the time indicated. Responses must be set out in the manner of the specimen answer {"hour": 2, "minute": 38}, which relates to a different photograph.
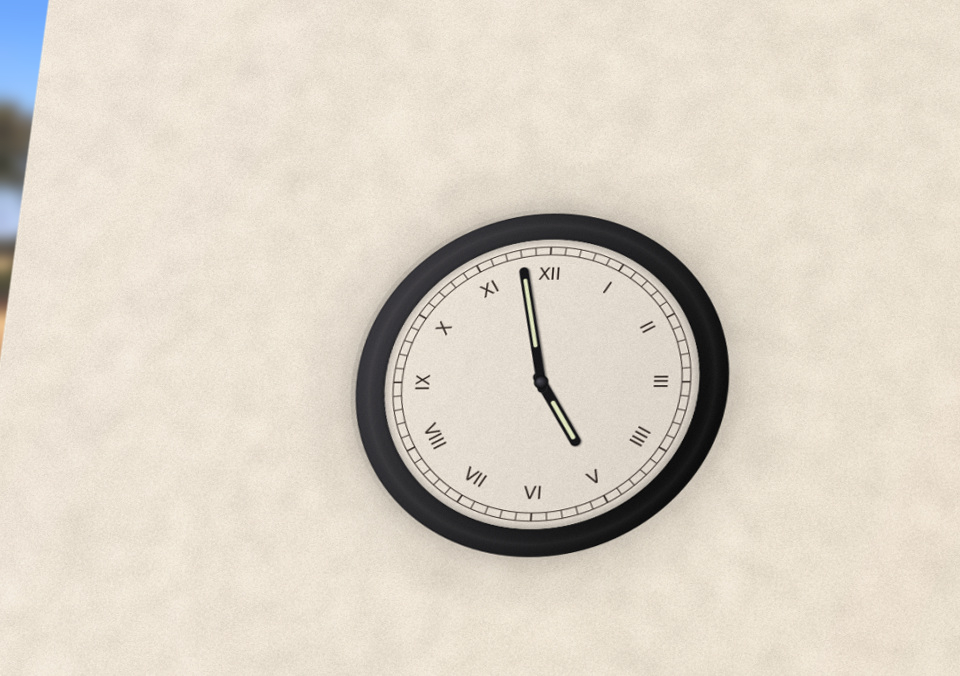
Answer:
{"hour": 4, "minute": 58}
